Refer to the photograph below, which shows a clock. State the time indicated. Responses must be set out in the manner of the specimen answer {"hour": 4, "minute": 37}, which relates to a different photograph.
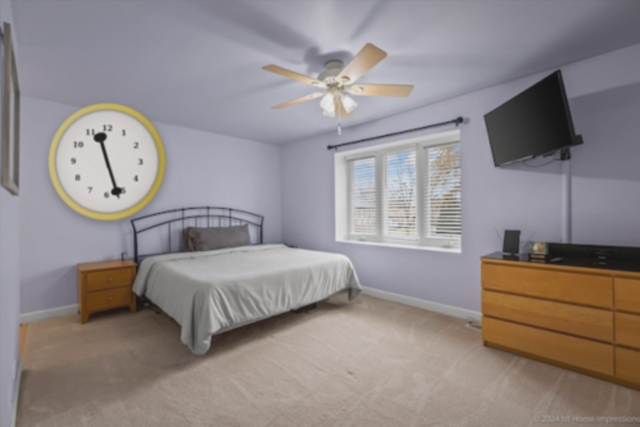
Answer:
{"hour": 11, "minute": 27}
